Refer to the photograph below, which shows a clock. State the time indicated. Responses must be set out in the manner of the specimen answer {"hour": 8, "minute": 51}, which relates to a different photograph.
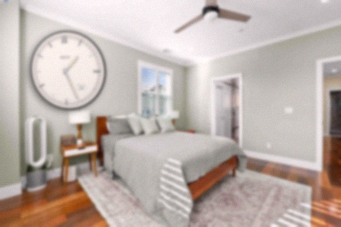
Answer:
{"hour": 1, "minute": 26}
